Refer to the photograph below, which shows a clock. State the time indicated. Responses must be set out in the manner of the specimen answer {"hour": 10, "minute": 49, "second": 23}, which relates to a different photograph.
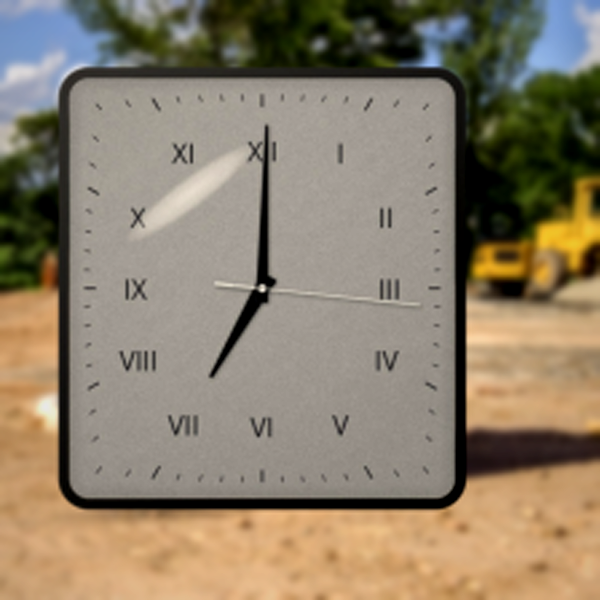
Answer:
{"hour": 7, "minute": 0, "second": 16}
